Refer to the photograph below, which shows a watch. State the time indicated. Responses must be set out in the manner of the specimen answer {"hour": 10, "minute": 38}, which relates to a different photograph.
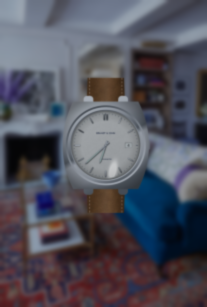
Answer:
{"hour": 6, "minute": 38}
